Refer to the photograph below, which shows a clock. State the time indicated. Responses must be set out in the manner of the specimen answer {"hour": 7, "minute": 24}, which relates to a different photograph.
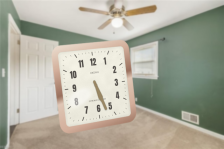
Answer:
{"hour": 5, "minute": 27}
